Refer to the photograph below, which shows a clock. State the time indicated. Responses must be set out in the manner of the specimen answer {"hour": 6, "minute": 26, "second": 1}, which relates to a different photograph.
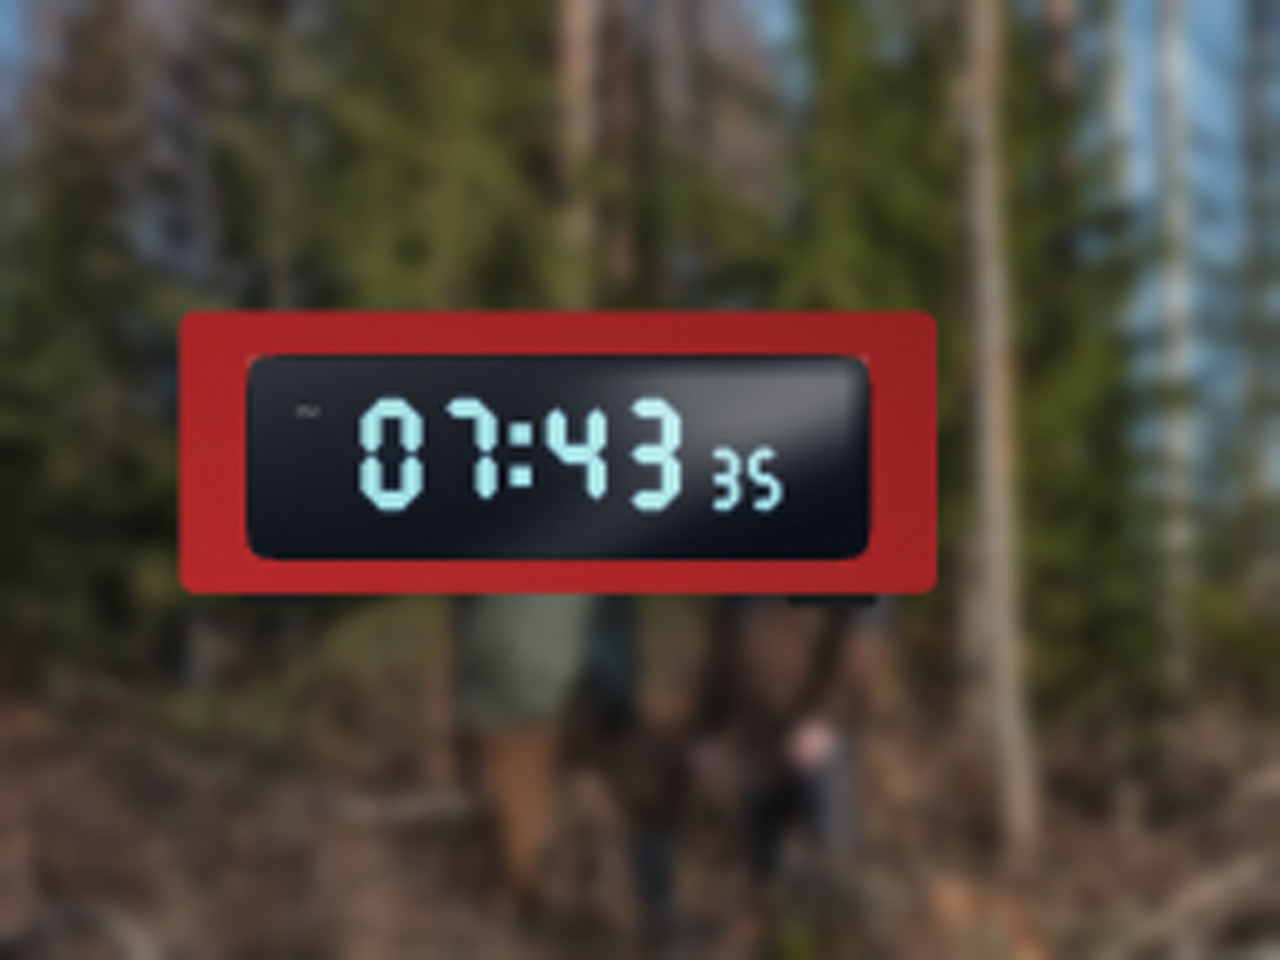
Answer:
{"hour": 7, "minute": 43, "second": 35}
